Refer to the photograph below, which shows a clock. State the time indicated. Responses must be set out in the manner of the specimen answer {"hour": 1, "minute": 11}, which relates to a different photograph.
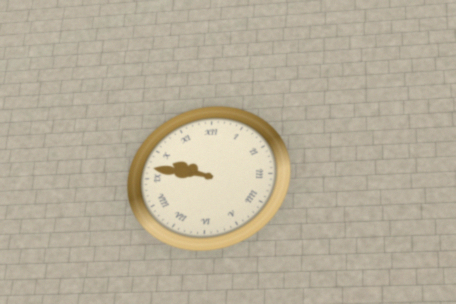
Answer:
{"hour": 9, "minute": 47}
